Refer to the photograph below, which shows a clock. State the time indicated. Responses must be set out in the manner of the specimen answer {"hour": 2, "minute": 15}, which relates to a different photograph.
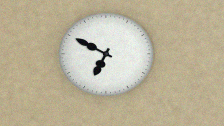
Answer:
{"hour": 6, "minute": 50}
